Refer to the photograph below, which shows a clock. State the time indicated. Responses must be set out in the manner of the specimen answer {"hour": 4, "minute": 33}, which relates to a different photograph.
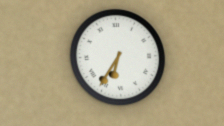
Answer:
{"hour": 6, "minute": 36}
